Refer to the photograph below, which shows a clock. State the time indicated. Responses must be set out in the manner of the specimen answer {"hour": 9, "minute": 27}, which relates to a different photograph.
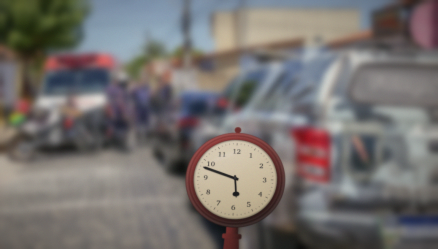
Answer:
{"hour": 5, "minute": 48}
